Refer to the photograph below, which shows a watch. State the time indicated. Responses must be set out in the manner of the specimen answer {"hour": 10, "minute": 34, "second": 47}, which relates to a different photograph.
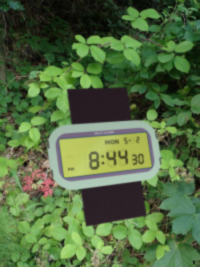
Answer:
{"hour": 8, "minute": 44, "second": 30}
